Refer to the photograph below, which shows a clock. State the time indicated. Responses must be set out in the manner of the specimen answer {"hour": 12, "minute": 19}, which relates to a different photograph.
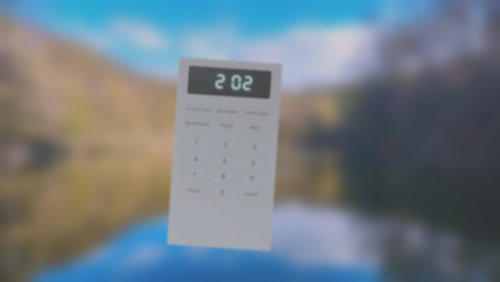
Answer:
{"hour": 2, "minute": 2}
